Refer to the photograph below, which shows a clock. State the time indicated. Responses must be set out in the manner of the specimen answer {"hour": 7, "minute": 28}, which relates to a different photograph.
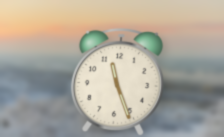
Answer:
{"hour": 11, "minute": 26}
